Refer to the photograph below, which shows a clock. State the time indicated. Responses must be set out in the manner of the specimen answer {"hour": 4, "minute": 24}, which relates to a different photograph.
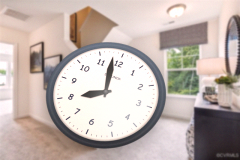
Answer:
{"hour": 7, "minute": 58}
